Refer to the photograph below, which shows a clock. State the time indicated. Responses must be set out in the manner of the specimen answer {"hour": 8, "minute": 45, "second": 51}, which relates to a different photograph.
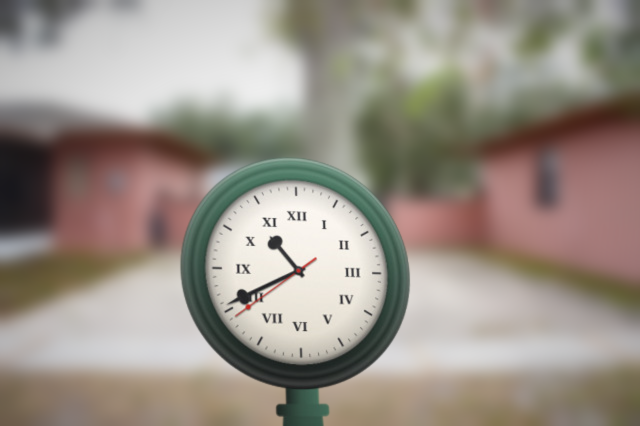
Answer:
{"hour": 10, "minute": 40, "second": 39}
